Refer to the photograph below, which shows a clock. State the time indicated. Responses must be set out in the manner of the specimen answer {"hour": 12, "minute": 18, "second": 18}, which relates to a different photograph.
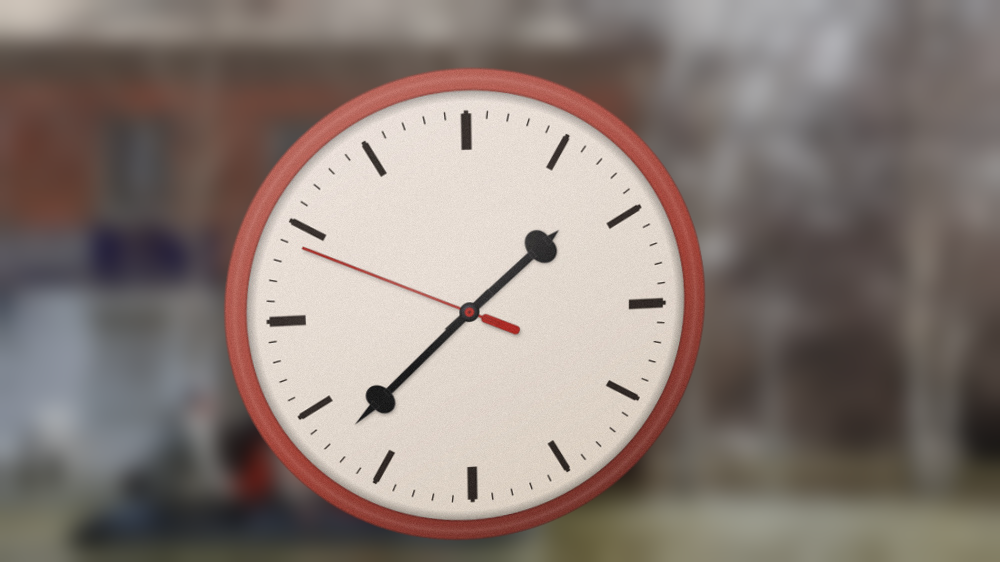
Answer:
{"hour": 1, "minute": 37, "second": 49}
